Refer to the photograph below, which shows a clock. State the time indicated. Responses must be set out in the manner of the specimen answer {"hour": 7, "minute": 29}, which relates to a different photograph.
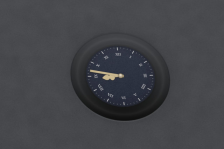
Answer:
{"hour": 8, "minute": 47}
